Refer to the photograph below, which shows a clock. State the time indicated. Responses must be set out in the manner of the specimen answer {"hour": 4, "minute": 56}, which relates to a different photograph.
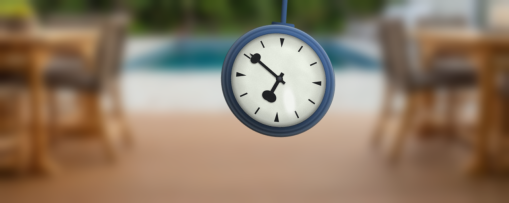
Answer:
{"hour": 6, "minute": 51}
